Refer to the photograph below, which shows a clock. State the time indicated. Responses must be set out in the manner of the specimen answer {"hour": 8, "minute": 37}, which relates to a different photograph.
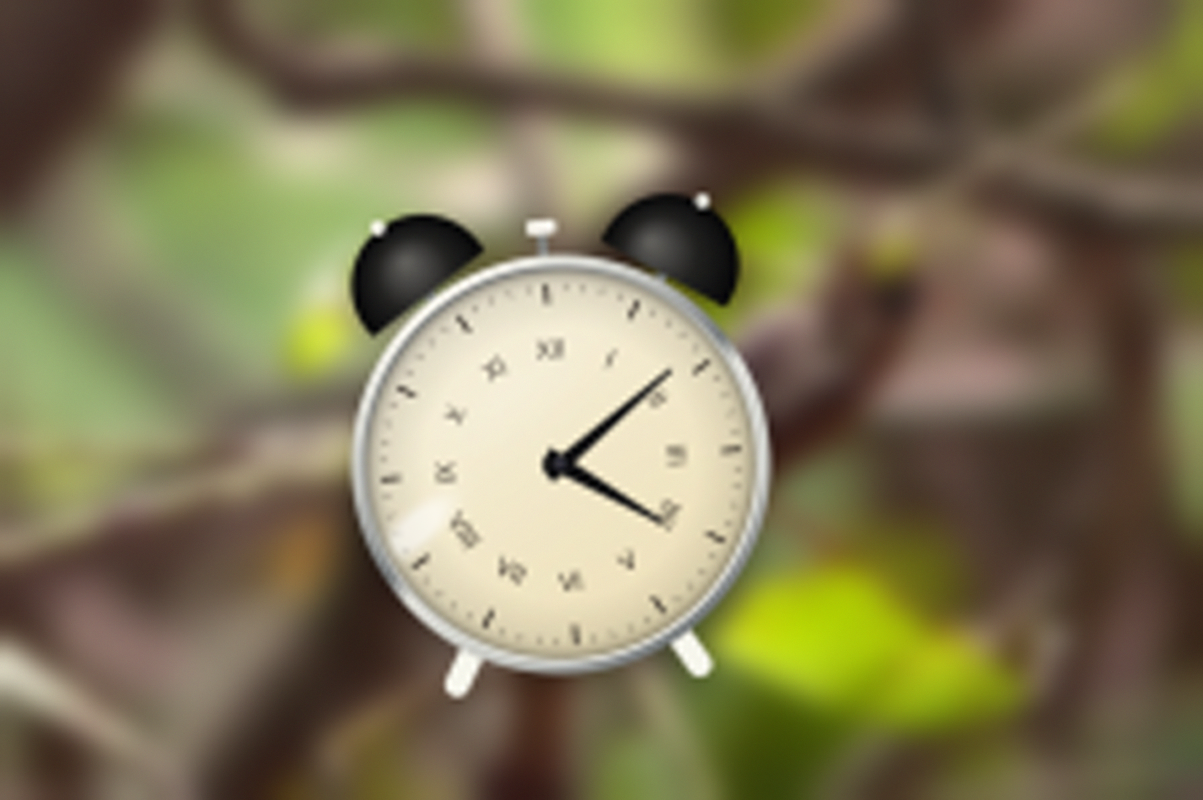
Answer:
{"hour": 4, "minute": 9}
